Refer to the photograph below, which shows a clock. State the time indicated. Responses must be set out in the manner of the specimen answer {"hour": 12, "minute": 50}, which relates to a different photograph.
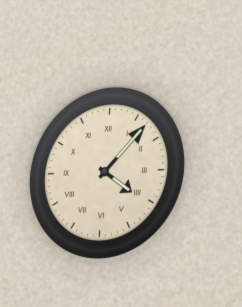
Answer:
{"hour": 4, "minute": 7}
